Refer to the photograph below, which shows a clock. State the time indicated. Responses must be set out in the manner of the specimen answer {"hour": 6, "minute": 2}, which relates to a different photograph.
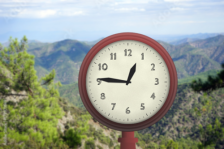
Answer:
{"hour": 12, "minute": 46}
